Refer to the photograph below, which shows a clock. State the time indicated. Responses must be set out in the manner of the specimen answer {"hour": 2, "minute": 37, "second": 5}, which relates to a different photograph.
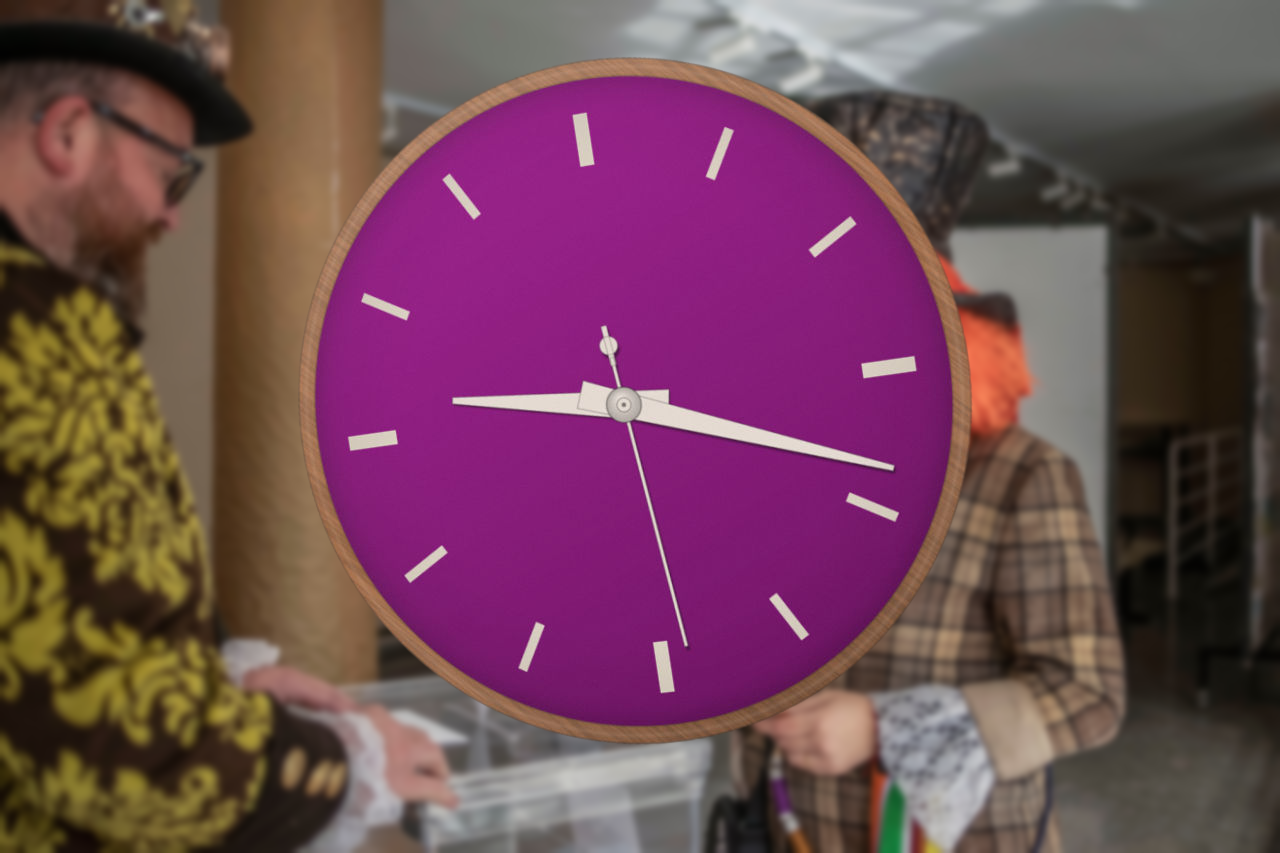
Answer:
{"hour": 9, "minute": 18, "second": 29}
